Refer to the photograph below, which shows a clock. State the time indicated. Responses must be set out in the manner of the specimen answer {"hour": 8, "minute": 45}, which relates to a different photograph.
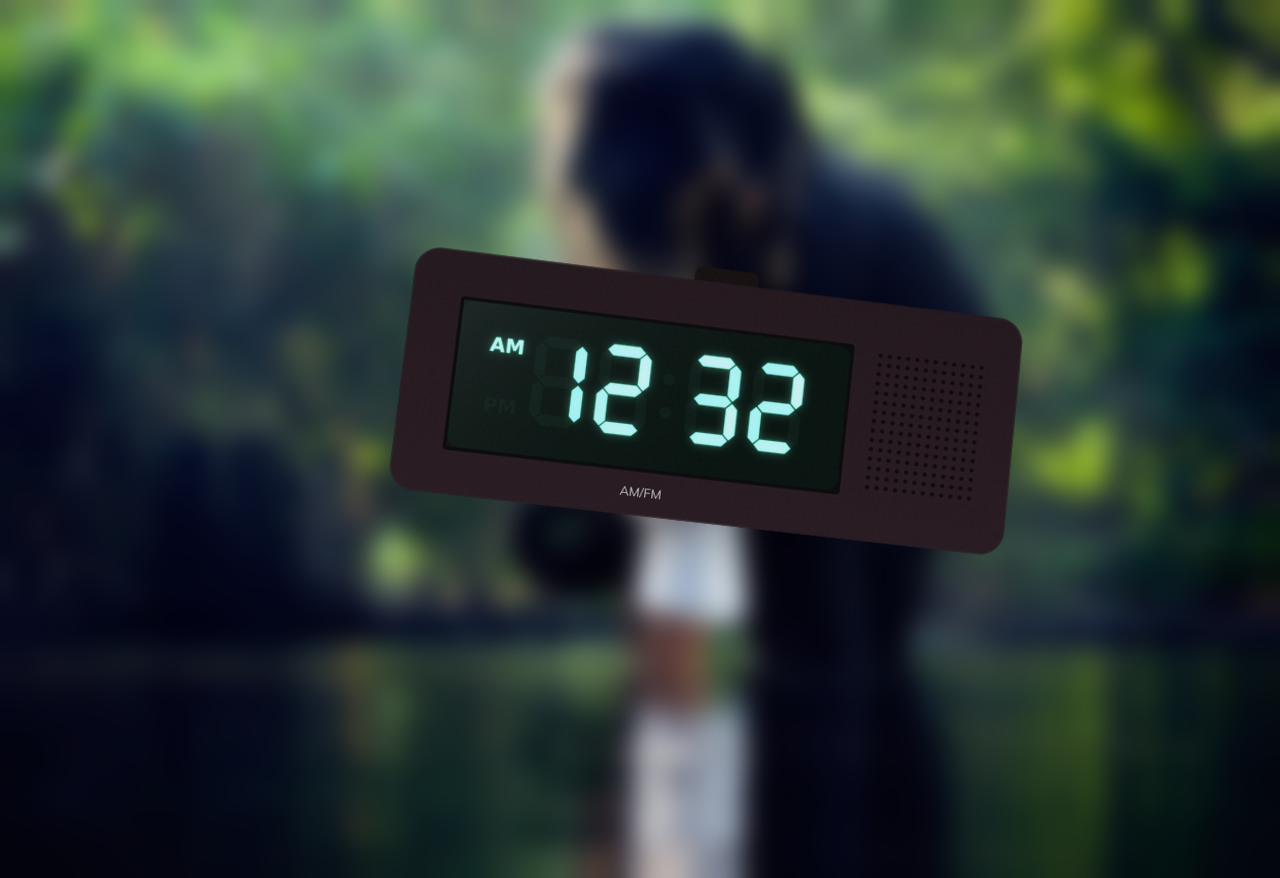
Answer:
{"hour": 12, "minute": 32}
